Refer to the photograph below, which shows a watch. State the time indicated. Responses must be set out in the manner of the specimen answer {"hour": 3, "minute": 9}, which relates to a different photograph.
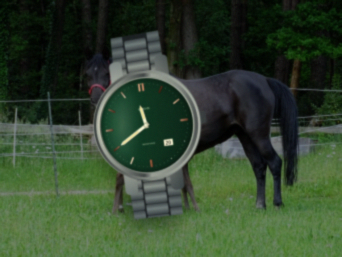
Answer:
{"hour": 11, "minute": 40}
